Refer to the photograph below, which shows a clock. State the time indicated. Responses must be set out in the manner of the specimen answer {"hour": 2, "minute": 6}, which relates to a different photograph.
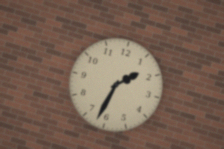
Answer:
{"hour": 1, "minute": 32}
